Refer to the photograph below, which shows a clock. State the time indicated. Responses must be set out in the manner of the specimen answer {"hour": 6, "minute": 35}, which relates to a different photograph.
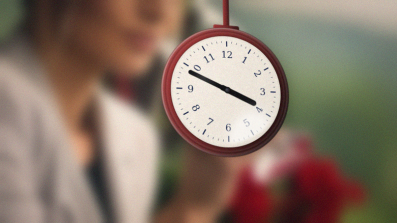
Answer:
{"hour": 3, "minute": 49}
